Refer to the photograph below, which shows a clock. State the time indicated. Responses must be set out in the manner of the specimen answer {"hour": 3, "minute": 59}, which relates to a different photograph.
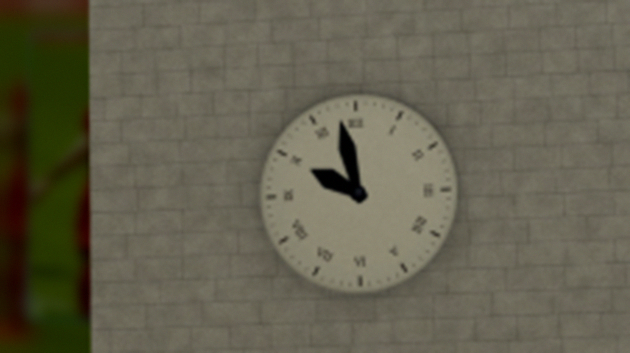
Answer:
{"hour": 9, "minute": 58}
